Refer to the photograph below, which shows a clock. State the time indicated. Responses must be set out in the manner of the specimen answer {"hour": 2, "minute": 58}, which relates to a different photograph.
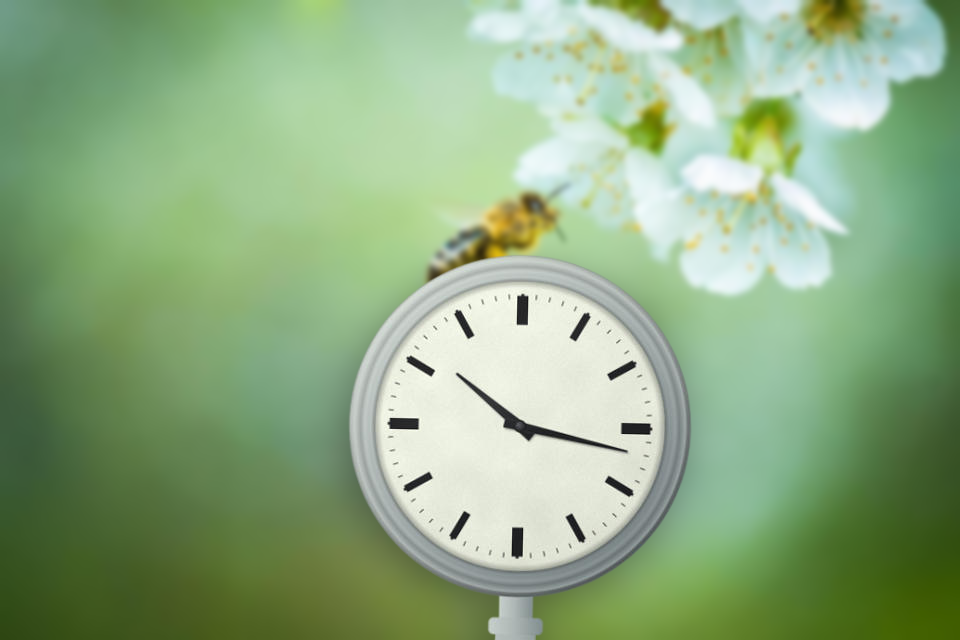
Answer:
{"hour": 10, "minute": 17}
